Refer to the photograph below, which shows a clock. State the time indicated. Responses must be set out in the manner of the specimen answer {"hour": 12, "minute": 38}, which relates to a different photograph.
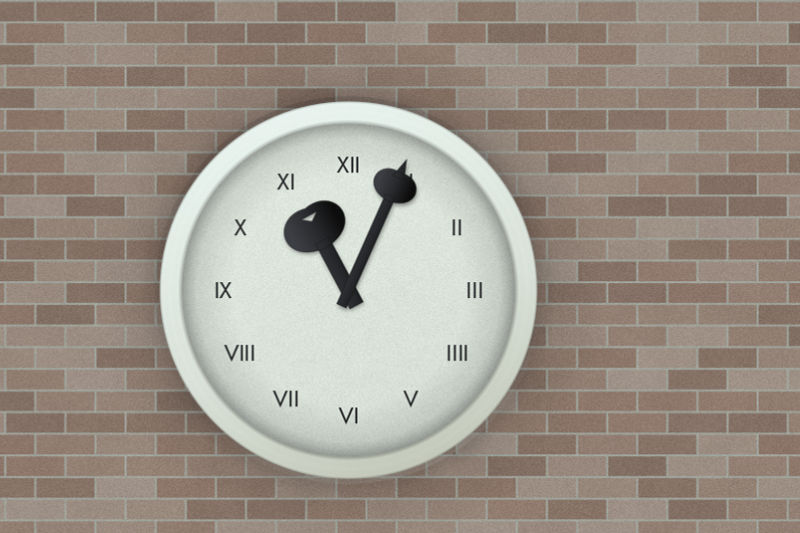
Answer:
{"hour": 11, "minute": 4}
